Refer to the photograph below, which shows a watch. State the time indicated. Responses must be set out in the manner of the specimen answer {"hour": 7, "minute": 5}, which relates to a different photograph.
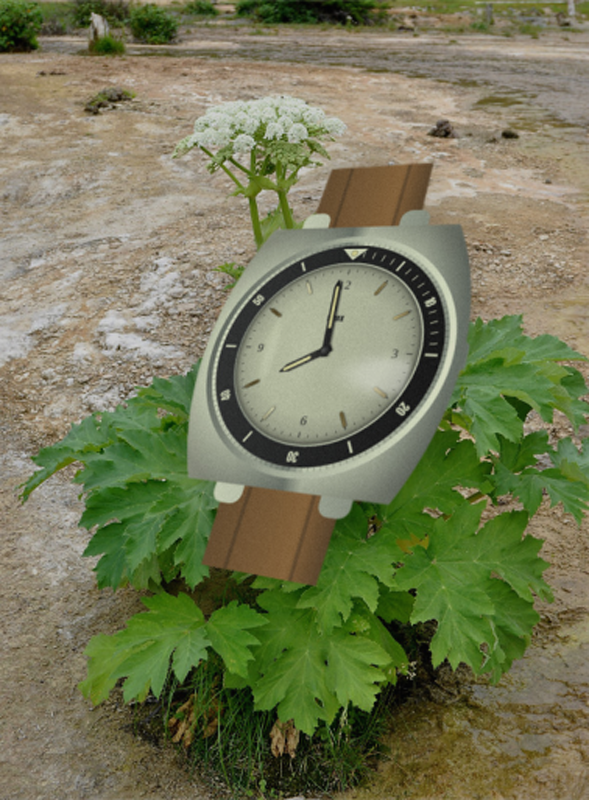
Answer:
{"hour": 7, "minute": 59}
